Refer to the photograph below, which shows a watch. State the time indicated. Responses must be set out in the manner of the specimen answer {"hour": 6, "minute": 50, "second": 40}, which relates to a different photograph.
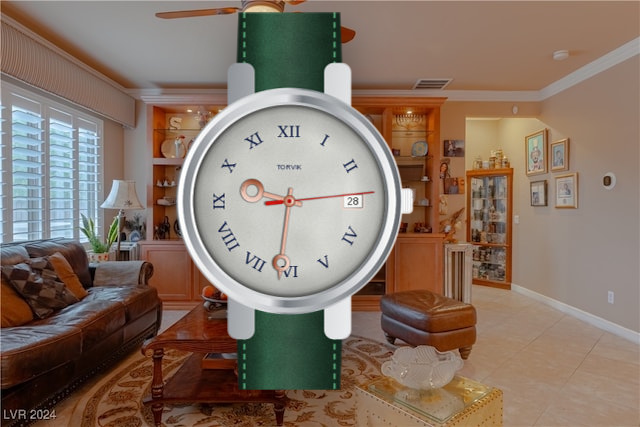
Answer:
{"hour": 9, "minute": 31, "second": 14}
